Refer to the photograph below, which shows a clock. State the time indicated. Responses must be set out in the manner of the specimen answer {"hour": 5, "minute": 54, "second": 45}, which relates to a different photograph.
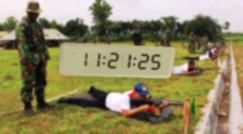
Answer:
{"hour": 11, "minute": 21, "second": 25}
